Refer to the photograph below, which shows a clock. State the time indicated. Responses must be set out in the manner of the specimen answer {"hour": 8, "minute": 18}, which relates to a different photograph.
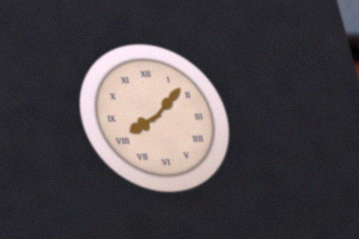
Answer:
{"hour": 8, "minute": 8}
